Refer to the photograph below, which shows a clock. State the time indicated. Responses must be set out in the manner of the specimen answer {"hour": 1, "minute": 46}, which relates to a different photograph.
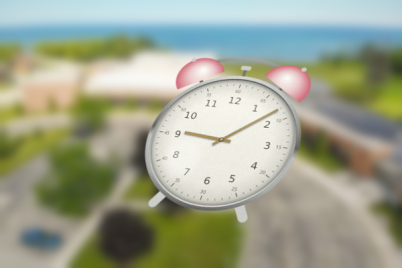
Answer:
{"hour": 9, "minute": 8}
